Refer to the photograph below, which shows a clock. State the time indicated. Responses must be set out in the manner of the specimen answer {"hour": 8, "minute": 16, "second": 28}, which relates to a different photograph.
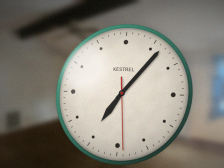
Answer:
{"hour": 7, "minute": 6, "second": 29}
